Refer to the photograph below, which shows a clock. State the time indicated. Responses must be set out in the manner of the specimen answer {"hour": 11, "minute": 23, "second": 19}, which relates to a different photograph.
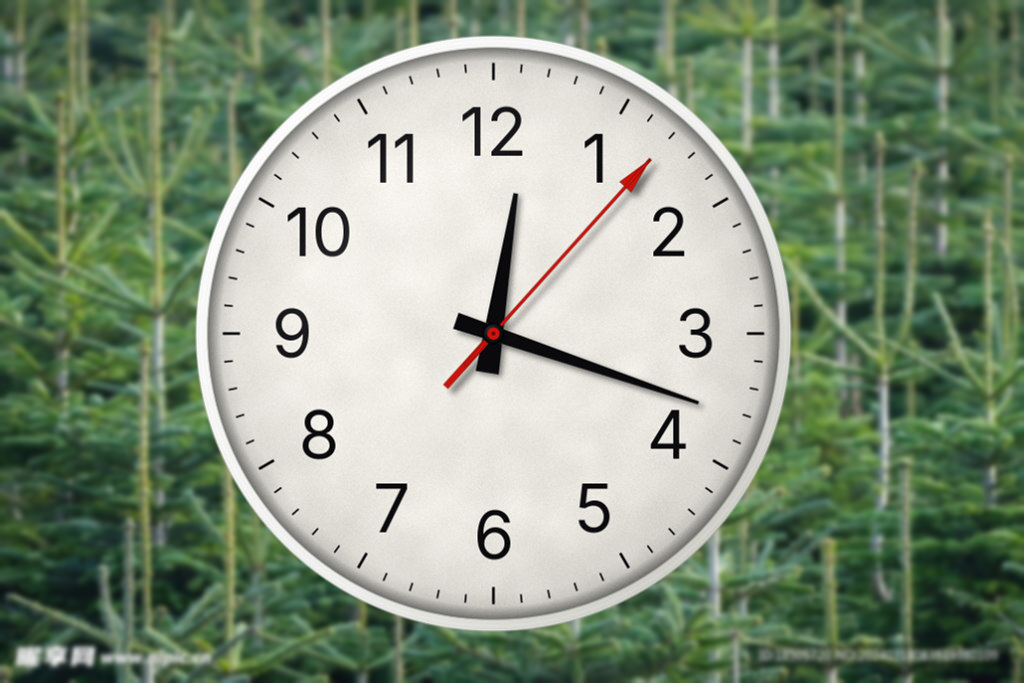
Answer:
{"hour": 12, "minute": 18, "second": 7}
